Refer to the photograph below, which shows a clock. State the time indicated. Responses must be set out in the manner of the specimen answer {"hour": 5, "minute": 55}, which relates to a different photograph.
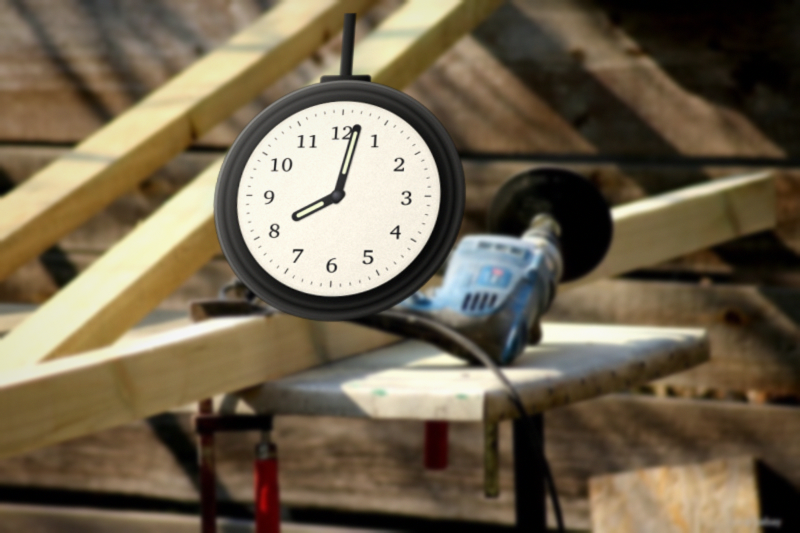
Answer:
{"hour": 8, "minute": 2}
